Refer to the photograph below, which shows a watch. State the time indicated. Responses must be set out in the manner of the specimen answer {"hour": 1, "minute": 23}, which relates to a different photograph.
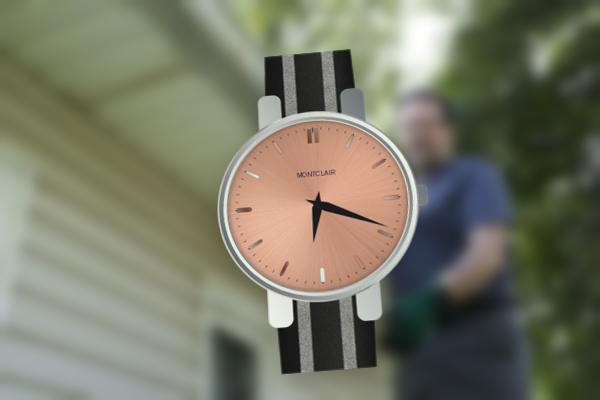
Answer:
{"hour": 6, "minute": 19}
